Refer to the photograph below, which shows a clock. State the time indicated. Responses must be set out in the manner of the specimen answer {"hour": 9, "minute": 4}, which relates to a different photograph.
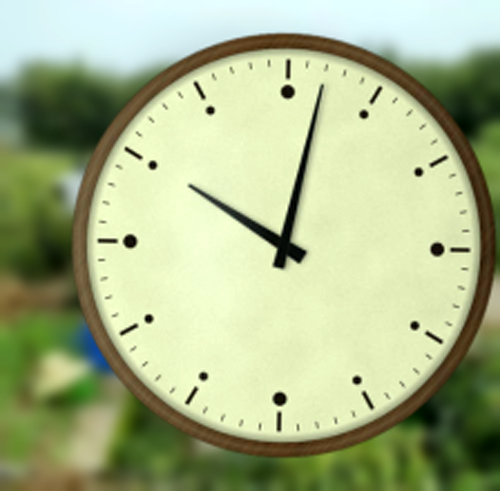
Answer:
{"hour": 10, "minute": 2}
